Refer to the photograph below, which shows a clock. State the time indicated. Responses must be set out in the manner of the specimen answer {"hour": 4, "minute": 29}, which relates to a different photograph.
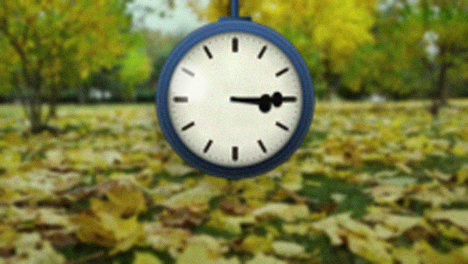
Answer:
{"hour": 3, "minute": 15}
